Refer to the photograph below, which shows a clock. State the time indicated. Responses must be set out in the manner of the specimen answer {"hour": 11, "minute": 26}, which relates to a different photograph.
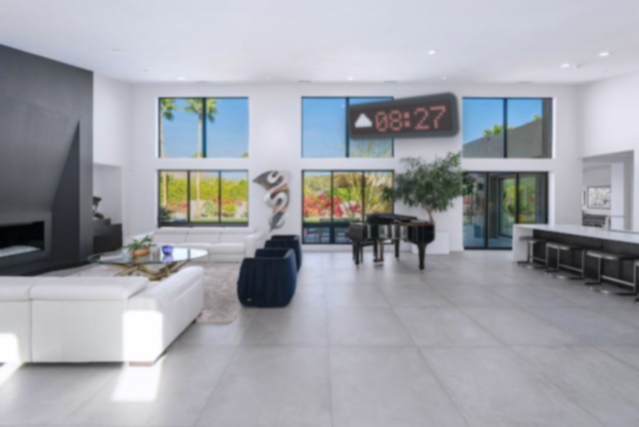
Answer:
{"hour": 8, "minute": 27}
